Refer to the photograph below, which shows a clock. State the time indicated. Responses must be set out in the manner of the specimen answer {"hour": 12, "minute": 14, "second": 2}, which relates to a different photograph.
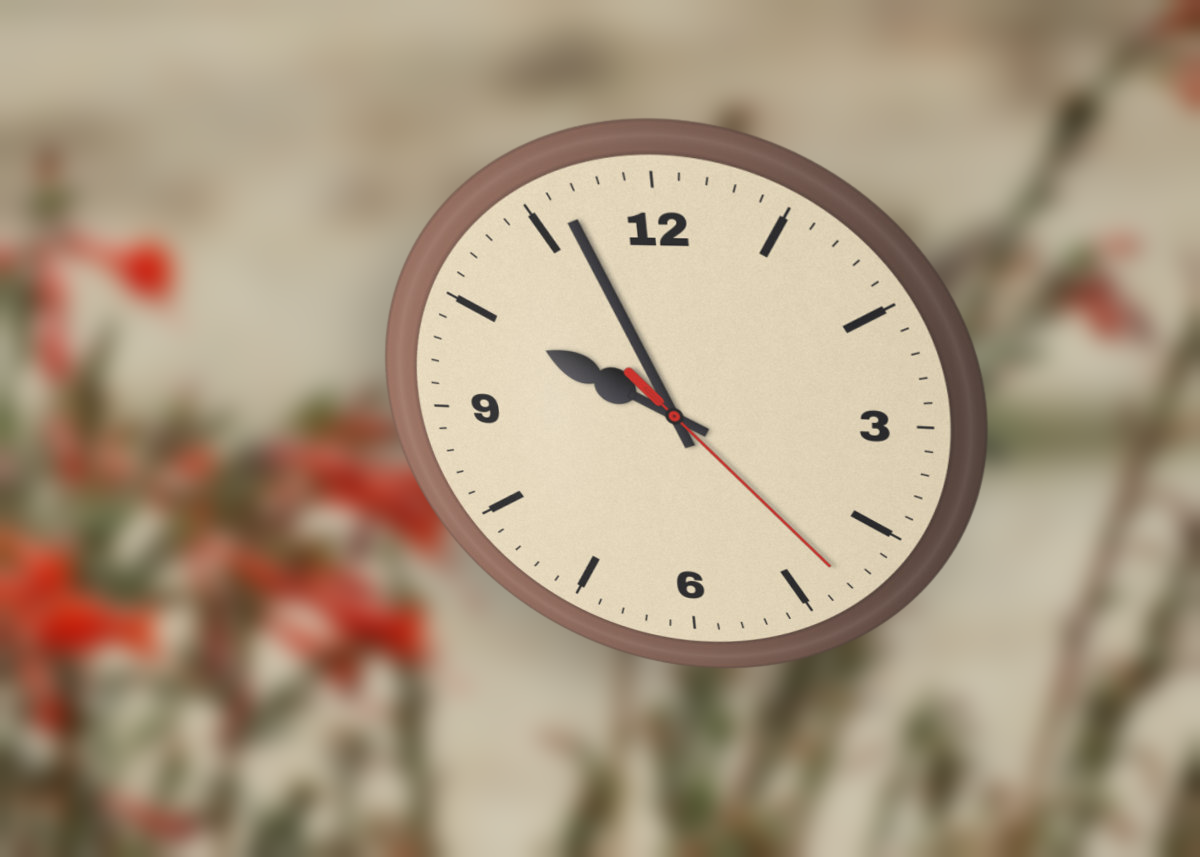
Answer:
{"hour": 9, "minute": 56, "second": 23}
